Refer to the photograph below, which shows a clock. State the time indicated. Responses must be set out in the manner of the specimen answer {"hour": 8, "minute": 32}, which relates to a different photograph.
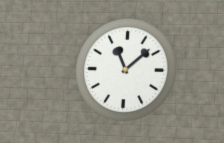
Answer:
{"hour": 11, "minute": 8}
